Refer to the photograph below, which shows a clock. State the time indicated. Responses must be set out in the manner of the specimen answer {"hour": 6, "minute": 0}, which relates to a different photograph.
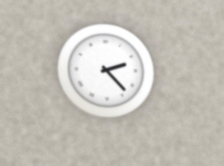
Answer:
{"hour": 2, "minute": 23}
